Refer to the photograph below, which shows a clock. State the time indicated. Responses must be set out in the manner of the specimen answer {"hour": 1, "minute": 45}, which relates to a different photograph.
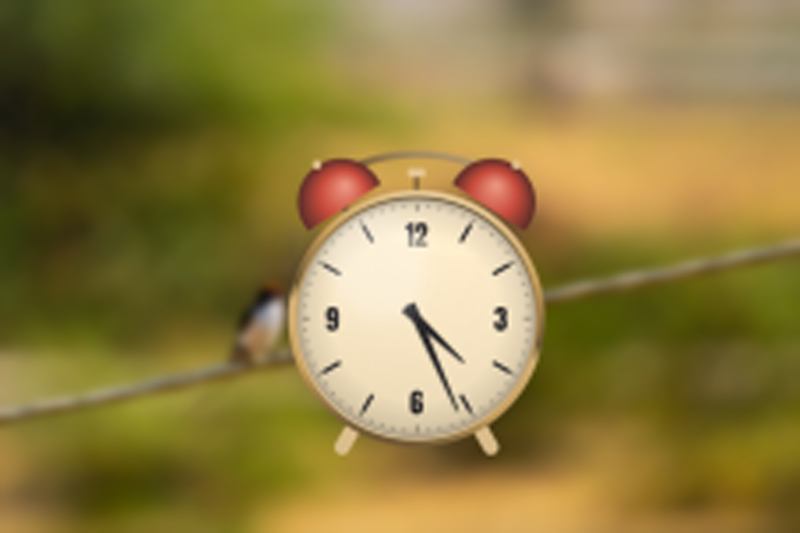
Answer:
{"hour": 4, "minute": 26}
